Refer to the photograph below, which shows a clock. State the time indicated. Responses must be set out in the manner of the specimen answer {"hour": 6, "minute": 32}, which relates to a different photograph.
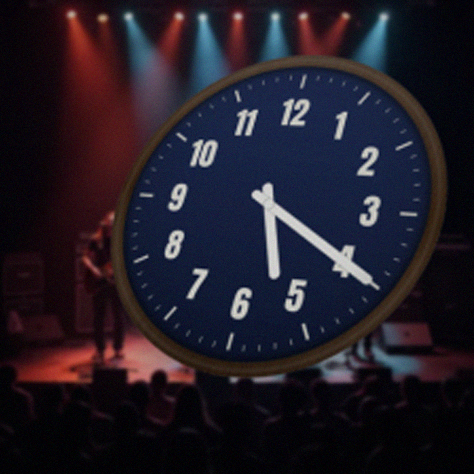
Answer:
{"hour": 5, "minute": 20}
